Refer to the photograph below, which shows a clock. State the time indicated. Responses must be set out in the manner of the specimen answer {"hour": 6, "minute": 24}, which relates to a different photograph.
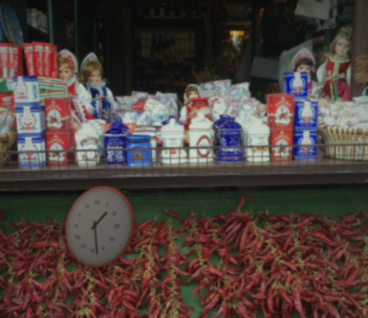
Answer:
{"hour": 1, "minute": 28}
